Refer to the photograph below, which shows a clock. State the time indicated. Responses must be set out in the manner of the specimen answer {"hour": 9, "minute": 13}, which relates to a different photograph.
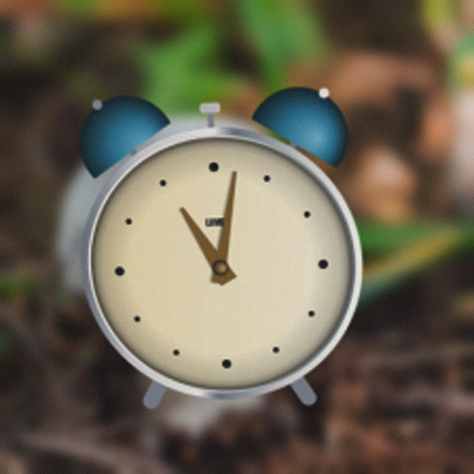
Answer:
{"hour": 11, "minute": 2}
